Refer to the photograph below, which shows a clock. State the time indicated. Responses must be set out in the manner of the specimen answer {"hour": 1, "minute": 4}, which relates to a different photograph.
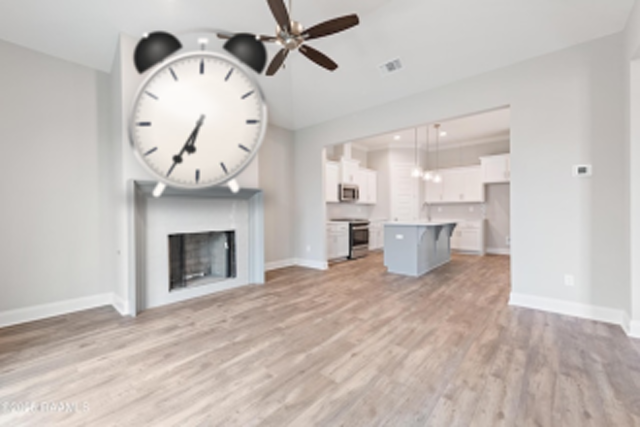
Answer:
{"hour": 6, "minute": 35}
